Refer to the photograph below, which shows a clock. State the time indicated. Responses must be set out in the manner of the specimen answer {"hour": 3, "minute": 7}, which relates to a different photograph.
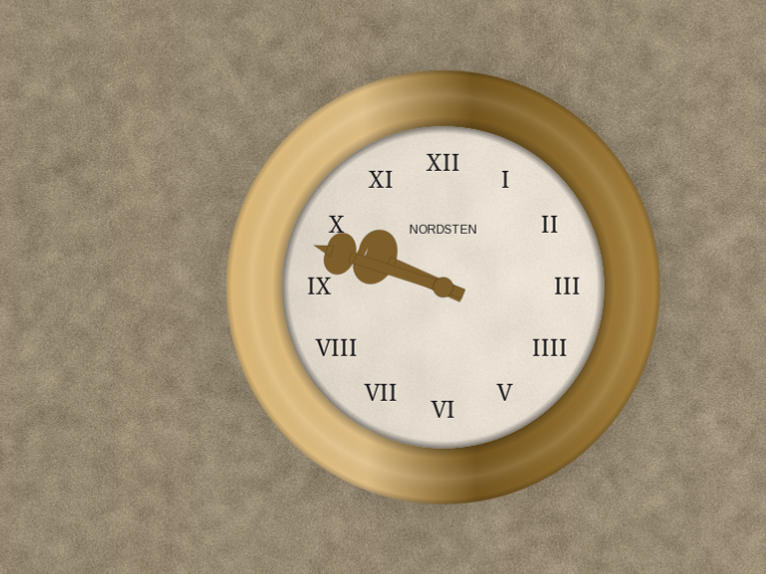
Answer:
{"hour": 9, "minute": 48}
